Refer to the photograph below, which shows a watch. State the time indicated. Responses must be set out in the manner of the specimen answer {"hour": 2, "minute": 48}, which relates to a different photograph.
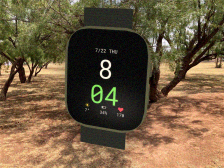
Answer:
{"hour": 8, "minute": 4}
